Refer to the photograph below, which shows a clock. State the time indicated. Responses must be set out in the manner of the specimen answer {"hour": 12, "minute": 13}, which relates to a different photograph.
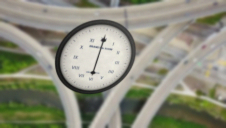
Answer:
{"hour": 6, "minute": 0}
